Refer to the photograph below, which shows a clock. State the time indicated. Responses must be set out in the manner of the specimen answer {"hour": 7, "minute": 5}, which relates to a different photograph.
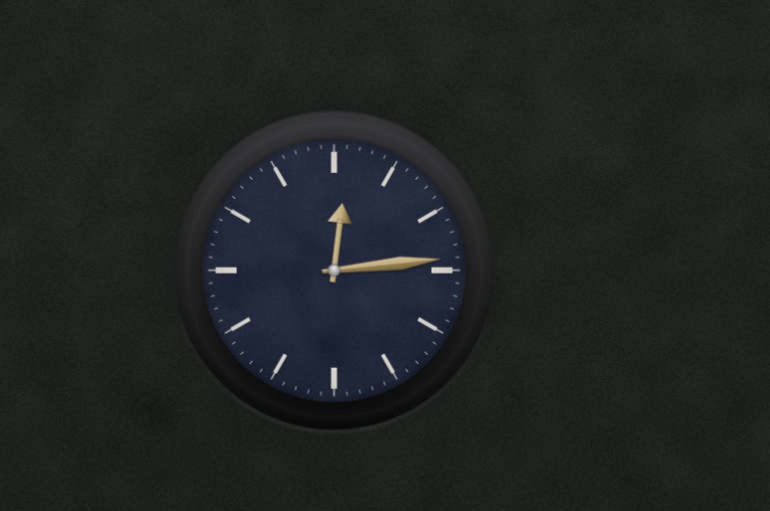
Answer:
{"hour": 12, "minute": 14}
